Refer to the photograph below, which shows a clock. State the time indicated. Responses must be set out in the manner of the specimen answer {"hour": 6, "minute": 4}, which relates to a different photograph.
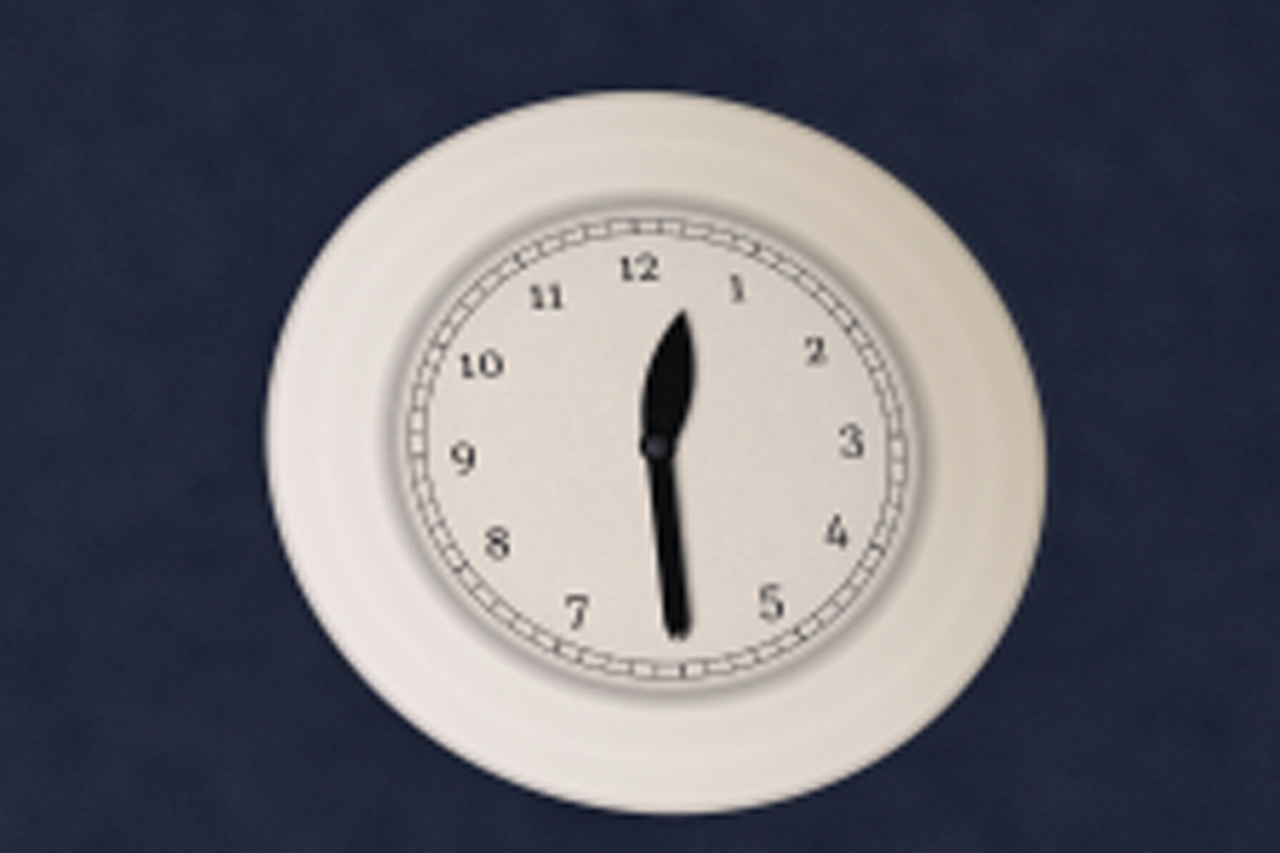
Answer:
{"hour": 12, "minute": 30}
